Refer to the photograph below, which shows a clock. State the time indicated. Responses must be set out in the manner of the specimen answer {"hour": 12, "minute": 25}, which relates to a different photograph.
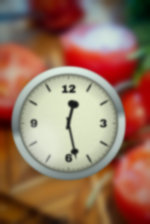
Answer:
{"hour": 12, "minute": 28}
